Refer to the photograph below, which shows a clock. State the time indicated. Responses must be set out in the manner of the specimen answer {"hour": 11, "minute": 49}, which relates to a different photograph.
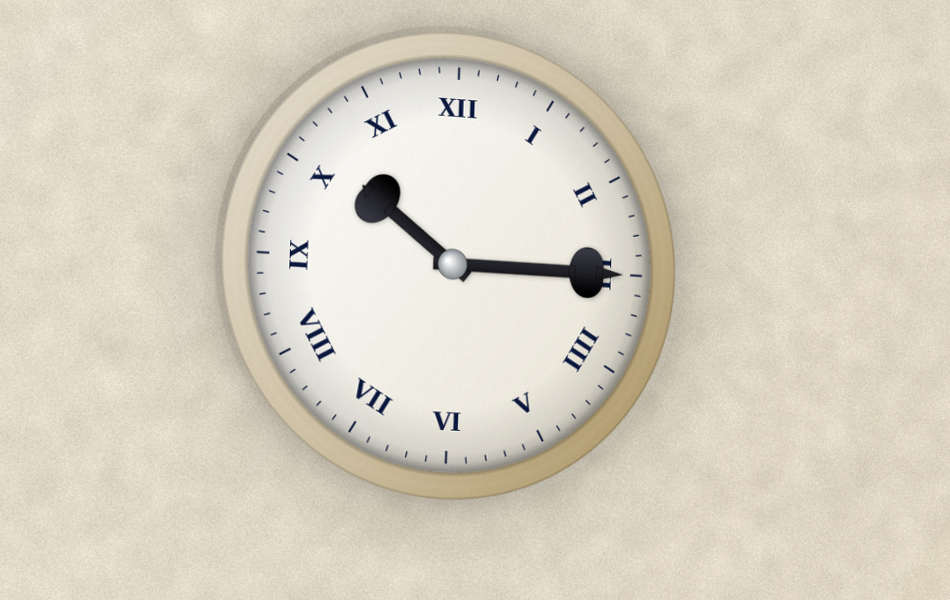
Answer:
{"hour": 10, "minute": 15}
